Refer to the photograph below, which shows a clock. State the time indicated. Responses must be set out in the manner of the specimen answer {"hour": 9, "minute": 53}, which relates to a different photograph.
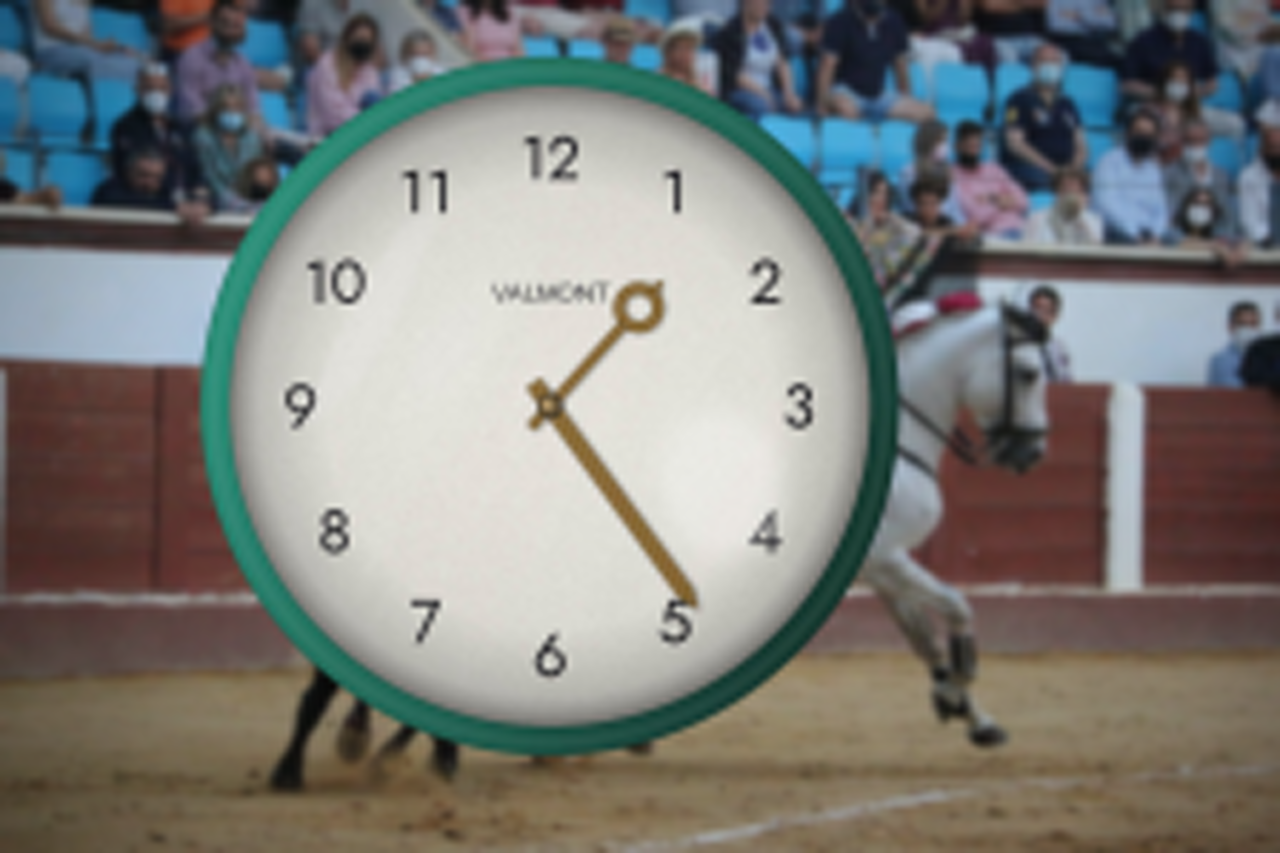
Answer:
{"hour": 1, "minute": 24}
